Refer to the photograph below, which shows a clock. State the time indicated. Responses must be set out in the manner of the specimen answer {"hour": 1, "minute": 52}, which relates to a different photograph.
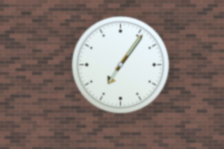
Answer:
{"hour": 7, "minute": 6}
